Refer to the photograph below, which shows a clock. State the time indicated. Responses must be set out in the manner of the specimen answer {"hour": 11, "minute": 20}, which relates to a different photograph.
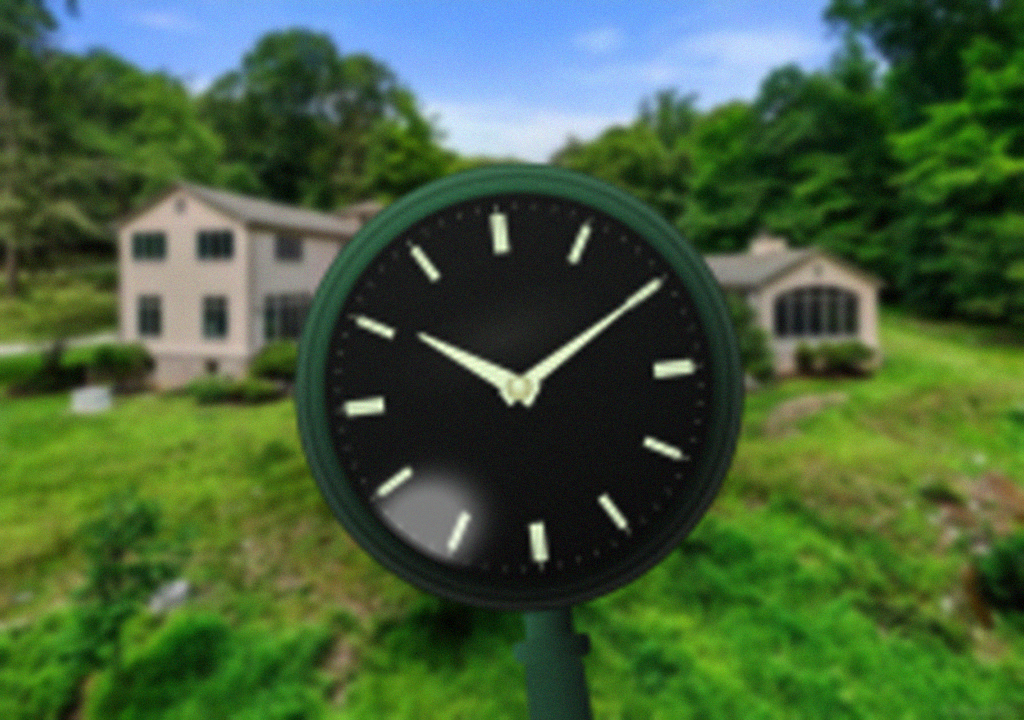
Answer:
{"hour": 10, "minute": 10}
